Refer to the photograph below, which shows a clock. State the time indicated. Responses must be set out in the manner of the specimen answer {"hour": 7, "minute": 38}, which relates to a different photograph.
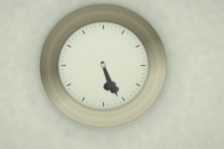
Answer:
{"hour": 5, "minute": 26}
